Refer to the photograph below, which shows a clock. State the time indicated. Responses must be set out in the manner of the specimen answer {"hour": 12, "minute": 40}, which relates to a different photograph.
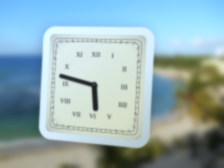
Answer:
{"hour": 5, "minute": 47}
